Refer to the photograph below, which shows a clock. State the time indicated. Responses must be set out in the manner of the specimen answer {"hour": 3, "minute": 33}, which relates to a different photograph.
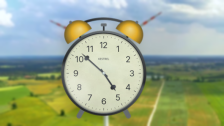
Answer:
{"hour": 4, "minute": 52}
